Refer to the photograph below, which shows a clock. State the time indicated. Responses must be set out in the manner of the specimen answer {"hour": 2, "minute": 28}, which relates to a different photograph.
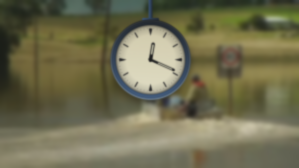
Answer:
{"hour": 12, "minute": 19}
